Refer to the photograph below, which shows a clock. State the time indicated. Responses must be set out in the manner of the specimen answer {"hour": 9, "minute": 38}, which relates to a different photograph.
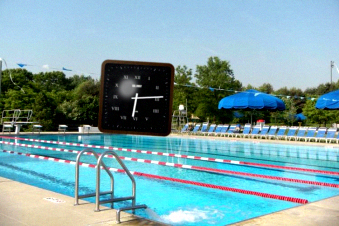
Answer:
{"hour": 6, "minute": 14}
